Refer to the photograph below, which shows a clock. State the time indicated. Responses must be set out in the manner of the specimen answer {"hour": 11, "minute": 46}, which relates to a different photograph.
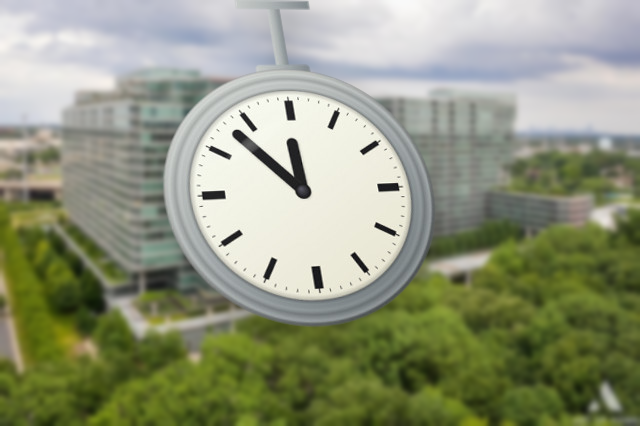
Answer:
{"hour": 11, "minute": 53}
